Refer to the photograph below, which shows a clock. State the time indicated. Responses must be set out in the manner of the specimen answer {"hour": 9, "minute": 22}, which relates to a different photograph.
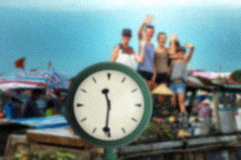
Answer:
{"hour": 11, "minute": 31}
